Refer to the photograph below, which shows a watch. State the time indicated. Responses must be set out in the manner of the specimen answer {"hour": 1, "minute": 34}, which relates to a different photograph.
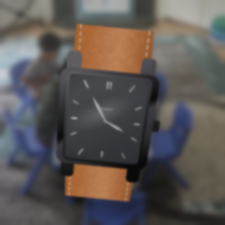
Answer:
{"hour": 3, "minute": 55}
